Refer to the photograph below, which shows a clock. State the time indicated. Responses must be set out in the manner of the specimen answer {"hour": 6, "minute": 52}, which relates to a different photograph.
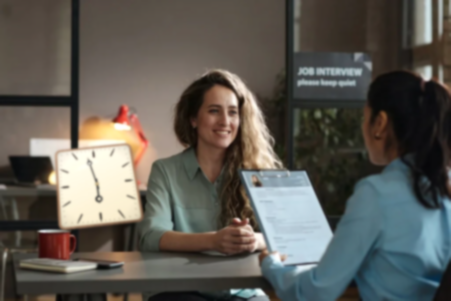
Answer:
{"hour": 5, "minute": 58}
